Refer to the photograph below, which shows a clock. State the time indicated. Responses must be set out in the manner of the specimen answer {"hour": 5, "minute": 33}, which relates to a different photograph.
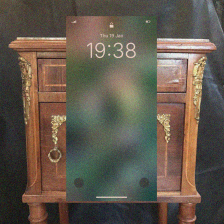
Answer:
{"hour": 19, "minute": 38}
